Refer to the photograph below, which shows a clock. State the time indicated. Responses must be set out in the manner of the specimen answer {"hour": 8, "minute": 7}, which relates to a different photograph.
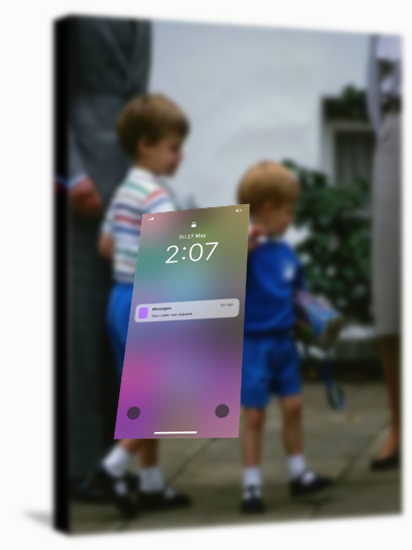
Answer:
{"hour": 2, "minute": 7}
